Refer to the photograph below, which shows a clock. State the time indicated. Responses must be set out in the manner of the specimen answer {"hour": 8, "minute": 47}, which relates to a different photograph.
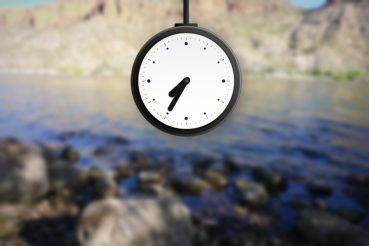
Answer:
{"hour": 7, "minute": 35}
